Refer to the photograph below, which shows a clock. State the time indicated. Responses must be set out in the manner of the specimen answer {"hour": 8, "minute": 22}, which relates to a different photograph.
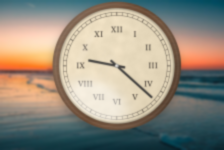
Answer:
{"hour": 9, "minute": 22}
